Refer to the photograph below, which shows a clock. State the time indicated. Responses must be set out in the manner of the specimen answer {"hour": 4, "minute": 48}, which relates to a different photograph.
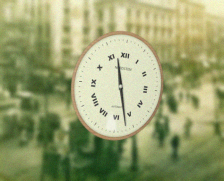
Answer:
{"hour": 11, "minute": 27}
